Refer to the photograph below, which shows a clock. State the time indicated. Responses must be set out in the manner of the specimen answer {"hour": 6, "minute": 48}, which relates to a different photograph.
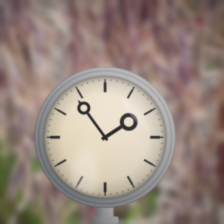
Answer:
{"hour": 1, "minute": 54}
